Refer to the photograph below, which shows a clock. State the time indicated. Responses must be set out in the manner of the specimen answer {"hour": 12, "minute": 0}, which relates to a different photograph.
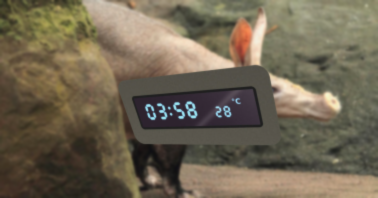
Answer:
{"hour": 3, "minute": 58}
